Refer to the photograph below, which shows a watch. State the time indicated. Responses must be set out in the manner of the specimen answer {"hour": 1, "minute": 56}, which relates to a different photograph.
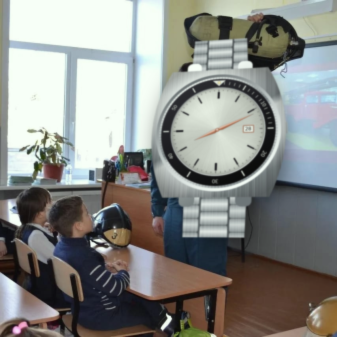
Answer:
{"hour": 8, "minute": 11}
